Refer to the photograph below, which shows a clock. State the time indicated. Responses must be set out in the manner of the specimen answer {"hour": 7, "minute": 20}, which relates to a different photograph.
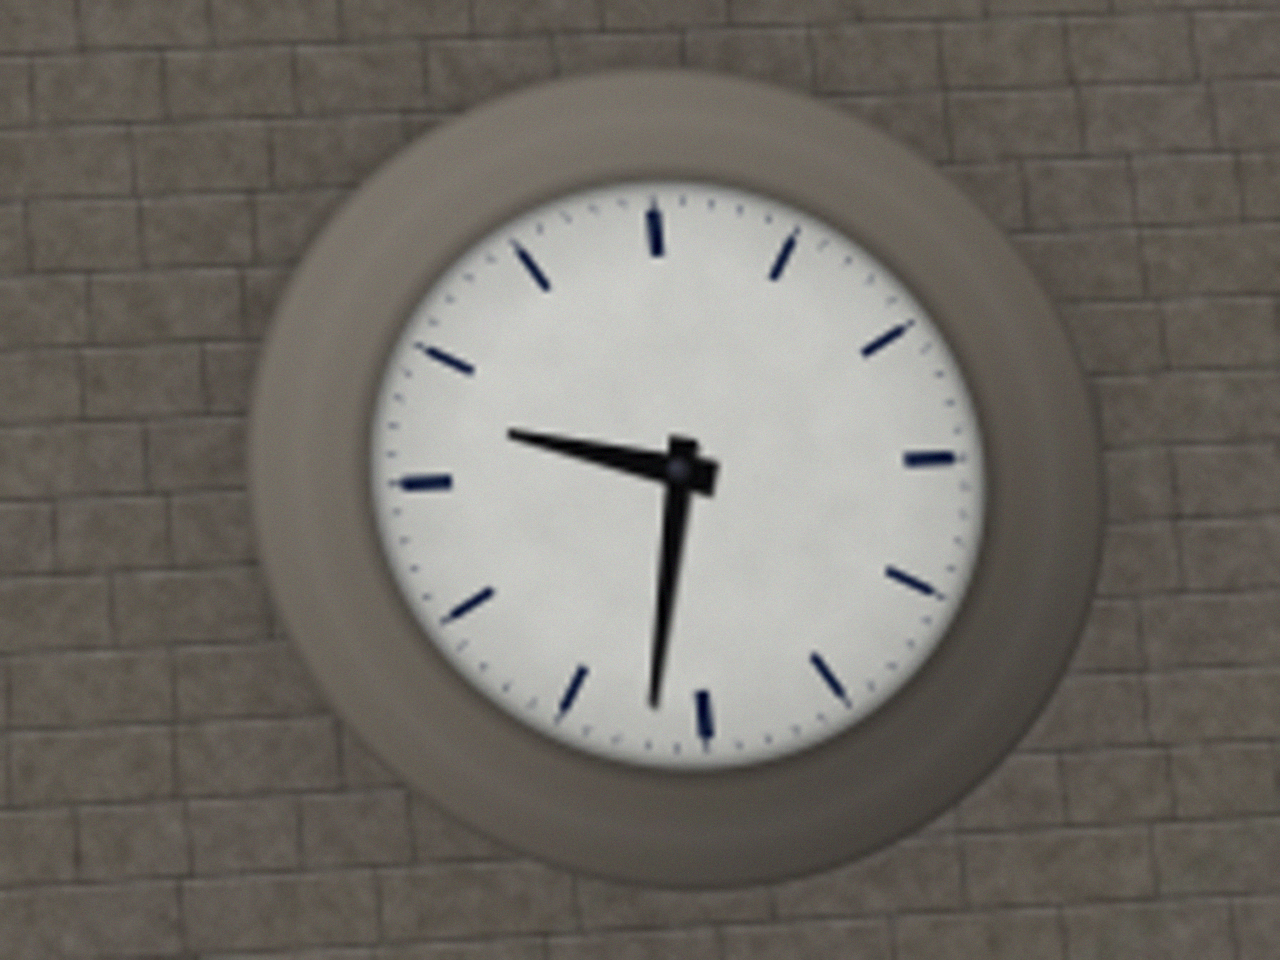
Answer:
{"hour": 9, "minute": 32}
